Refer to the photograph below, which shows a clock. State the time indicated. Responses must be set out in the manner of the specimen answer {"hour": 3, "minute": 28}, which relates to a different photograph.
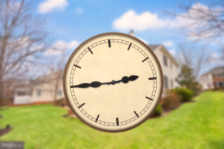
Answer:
{"hour": 2, "minute": 45}
